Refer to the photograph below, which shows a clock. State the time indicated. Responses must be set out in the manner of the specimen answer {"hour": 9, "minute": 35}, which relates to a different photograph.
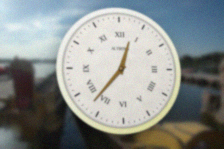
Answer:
{"hour": 12, "minute": 37}
